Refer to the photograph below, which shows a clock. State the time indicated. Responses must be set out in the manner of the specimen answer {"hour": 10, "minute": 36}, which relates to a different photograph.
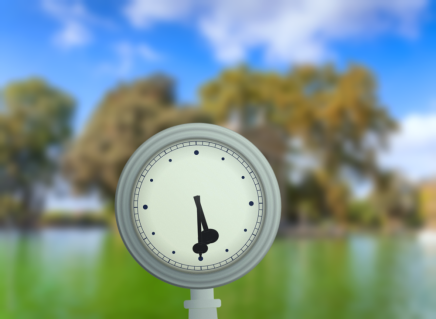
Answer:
{"hour": 5, "minute": 30}
